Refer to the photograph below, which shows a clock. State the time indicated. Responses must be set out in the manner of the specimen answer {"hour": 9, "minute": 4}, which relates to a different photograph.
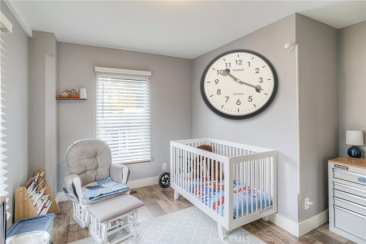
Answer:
{"hour": 10, "minute": 19}
